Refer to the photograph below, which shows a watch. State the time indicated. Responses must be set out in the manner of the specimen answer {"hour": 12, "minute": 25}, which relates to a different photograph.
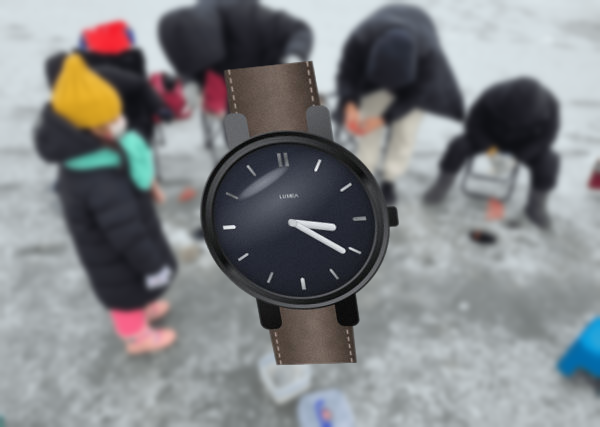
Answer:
{"hour": 3, "minute": 21}
